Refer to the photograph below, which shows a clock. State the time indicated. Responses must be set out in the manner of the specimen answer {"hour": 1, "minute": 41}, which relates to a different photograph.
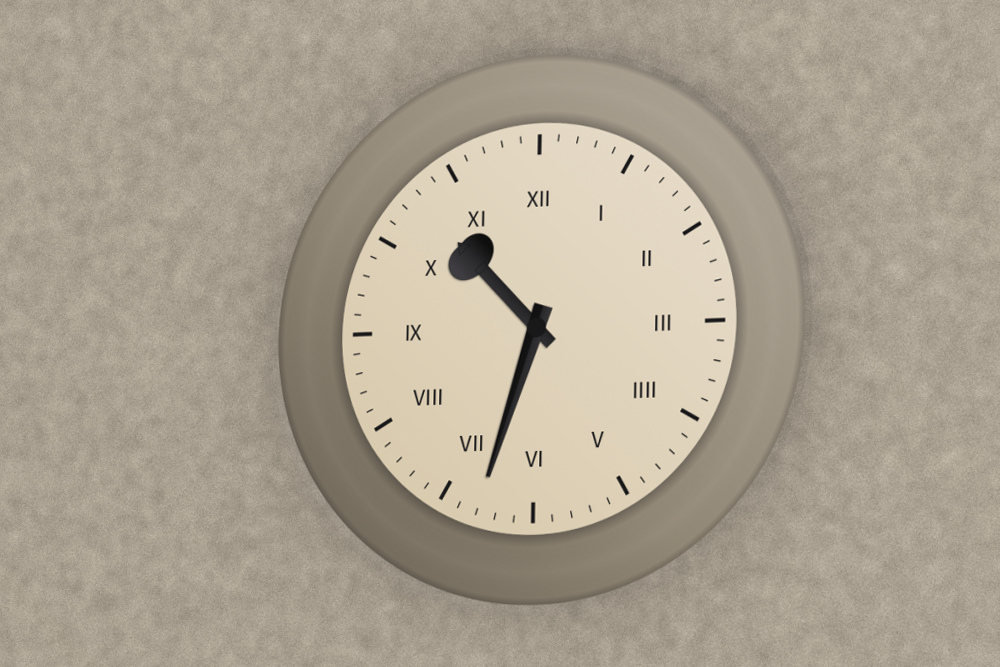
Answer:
{"hour": 10, "minute": 33}
